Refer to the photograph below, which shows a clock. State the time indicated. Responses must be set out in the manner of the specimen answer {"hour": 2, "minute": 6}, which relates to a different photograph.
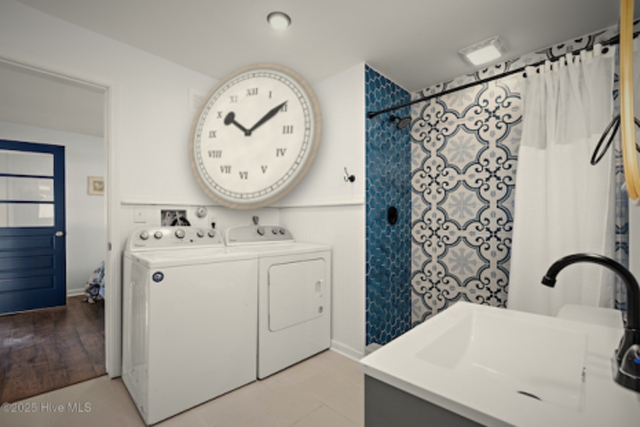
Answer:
{"hour": 10, "minute": 9}
